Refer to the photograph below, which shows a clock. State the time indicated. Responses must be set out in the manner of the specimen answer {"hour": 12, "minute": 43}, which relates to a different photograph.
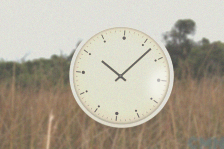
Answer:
{"hour": 10, "minute": 7}
